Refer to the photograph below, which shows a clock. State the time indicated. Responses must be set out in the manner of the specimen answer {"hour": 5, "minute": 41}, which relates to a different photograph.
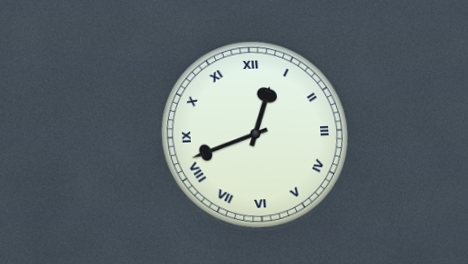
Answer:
{"hour": 12, "minute": 42}
